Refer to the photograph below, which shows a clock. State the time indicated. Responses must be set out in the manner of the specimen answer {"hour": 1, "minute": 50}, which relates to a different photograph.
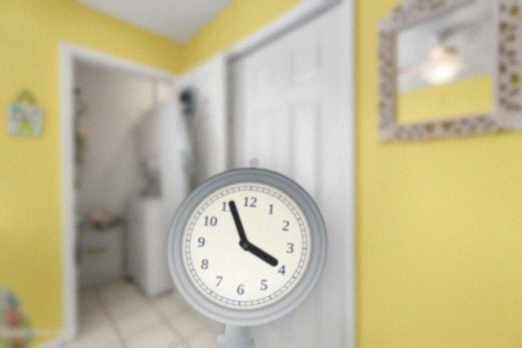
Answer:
{"hour": 3, "minute": 56}
